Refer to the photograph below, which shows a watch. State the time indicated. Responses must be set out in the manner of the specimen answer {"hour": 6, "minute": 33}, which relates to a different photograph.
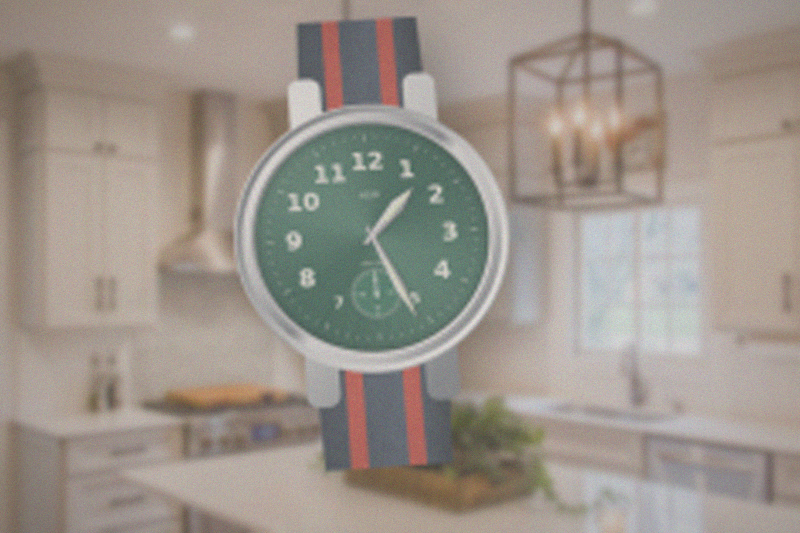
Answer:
{"hour": 1, "minute": 26}
